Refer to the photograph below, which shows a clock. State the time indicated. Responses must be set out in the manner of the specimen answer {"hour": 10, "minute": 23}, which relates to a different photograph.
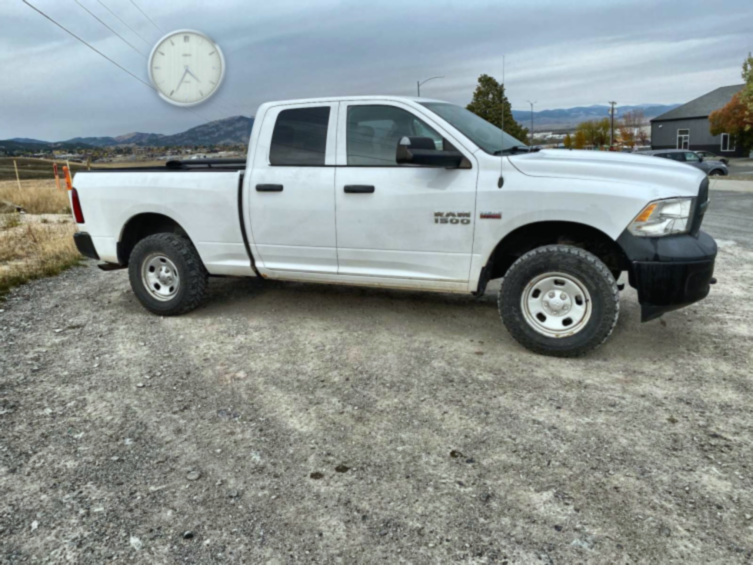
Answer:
{"hour": 4, "minute": 34}
